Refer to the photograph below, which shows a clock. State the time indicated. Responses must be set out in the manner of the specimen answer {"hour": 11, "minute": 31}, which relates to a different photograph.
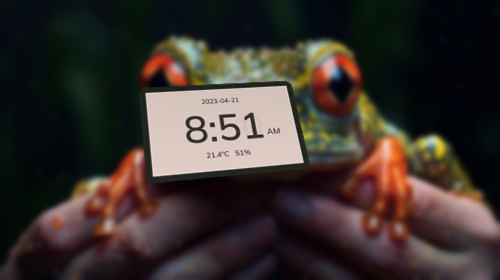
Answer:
{"hour": 8, "minute": 51}
